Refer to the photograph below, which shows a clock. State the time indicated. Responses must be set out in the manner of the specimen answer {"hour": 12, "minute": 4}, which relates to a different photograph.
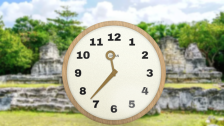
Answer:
{"hour": 11, "minute": 37}
